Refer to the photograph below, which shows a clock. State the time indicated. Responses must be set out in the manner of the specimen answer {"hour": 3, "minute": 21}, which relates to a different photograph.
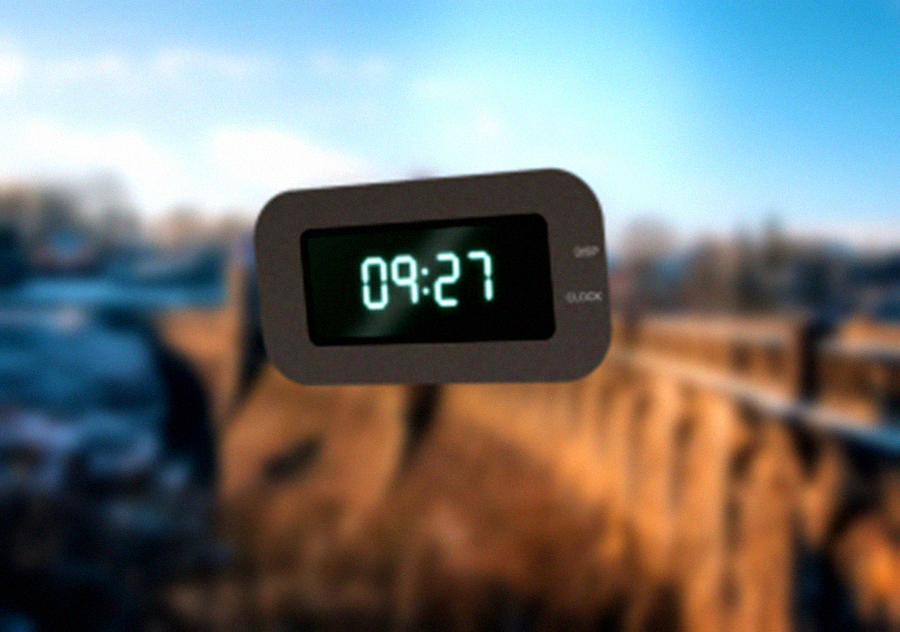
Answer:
{"hour": 9, "minute": 27}
